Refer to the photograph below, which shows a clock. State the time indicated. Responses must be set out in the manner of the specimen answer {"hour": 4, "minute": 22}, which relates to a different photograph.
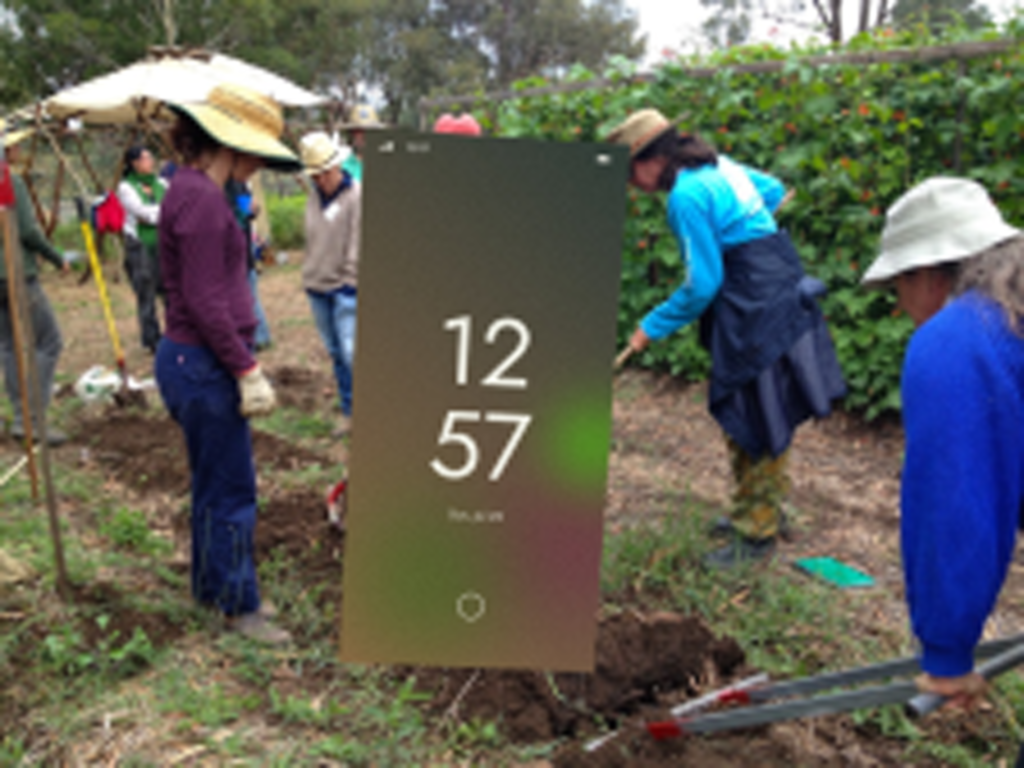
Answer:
{"hour": 12, "minute": 57}
